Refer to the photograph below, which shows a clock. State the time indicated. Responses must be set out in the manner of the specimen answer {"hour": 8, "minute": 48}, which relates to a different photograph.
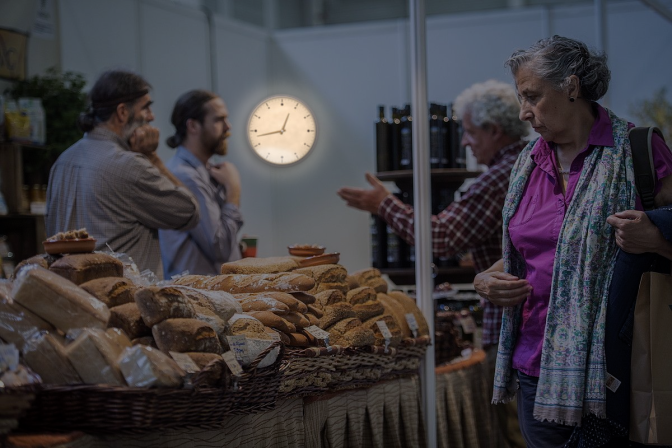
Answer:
{"hour": 12, "minute": 43}
